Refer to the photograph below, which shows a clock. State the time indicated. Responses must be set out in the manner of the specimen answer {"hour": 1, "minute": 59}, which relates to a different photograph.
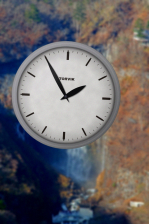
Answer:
{"hour": 1, "minute": 55}
